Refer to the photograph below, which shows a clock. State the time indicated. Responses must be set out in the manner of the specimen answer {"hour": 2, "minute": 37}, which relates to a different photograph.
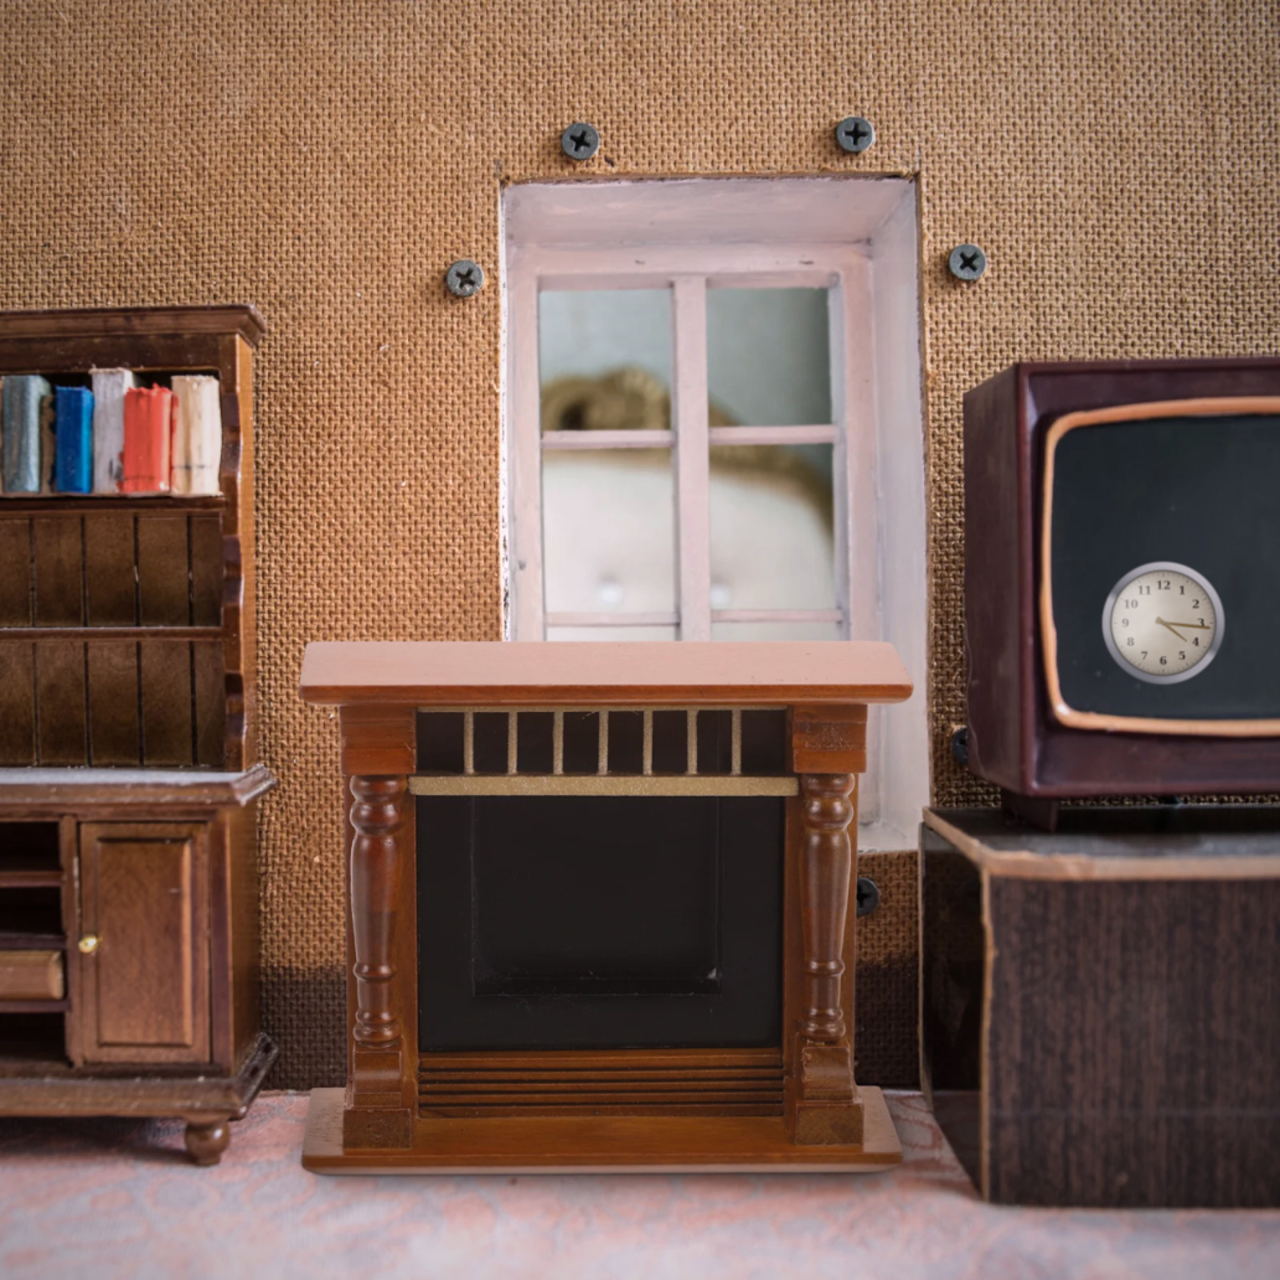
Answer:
{"hour": 4, "minute": 16}
